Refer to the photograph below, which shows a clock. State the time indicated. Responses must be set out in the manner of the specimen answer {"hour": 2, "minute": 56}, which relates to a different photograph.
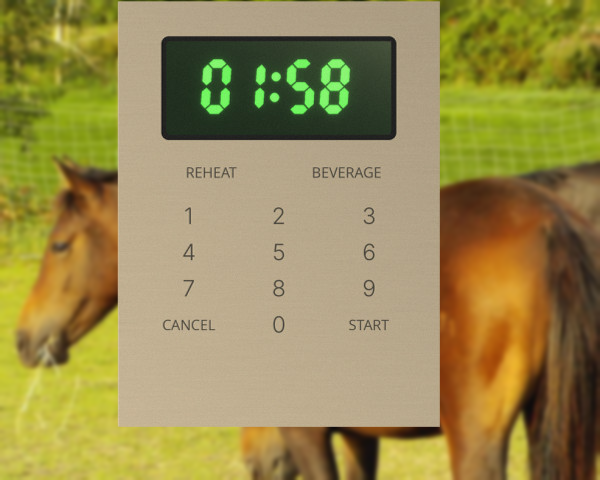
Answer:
{"hour": 1, "minute": 58}
